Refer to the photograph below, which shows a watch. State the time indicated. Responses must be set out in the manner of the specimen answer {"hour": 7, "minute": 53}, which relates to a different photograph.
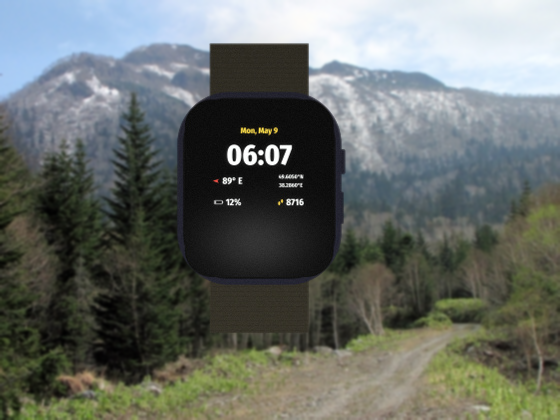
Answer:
{"hour": 6, "minute": 7}
